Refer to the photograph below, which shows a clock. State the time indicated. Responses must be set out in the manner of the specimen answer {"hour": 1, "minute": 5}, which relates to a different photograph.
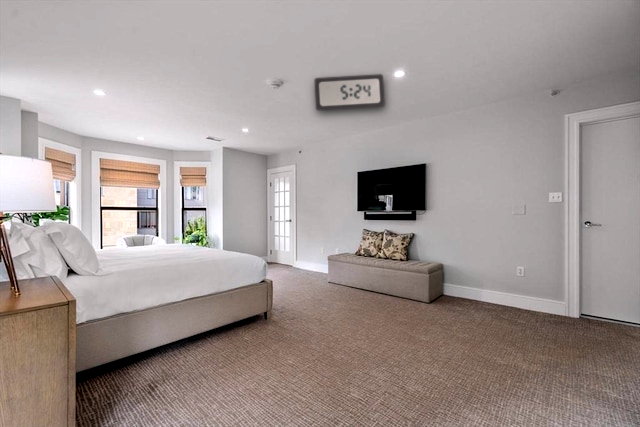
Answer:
{"hour": 5, "minute": 24}
